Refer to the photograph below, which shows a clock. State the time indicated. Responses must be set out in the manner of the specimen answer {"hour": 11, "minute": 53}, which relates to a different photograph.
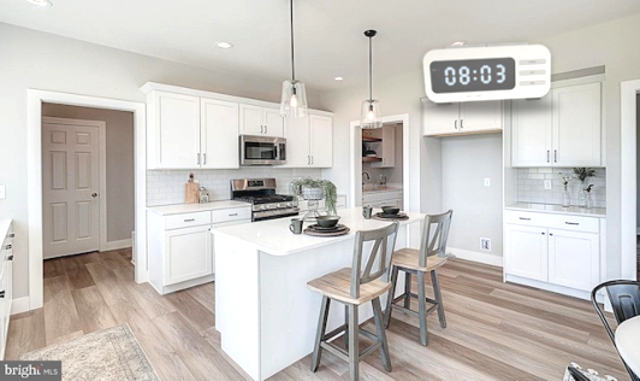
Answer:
{"hour": 8, "minute": 3}
